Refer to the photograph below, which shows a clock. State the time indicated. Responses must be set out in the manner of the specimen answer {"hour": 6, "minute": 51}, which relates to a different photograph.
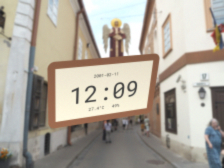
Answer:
{"hour": 12, "minute": 9}
